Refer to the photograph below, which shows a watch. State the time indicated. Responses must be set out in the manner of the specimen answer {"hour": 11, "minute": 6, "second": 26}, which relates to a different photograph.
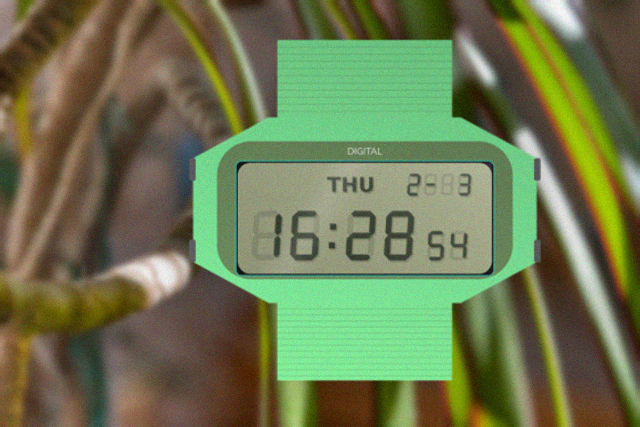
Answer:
{"hour": 16, "minute": 28, "second": 54}
